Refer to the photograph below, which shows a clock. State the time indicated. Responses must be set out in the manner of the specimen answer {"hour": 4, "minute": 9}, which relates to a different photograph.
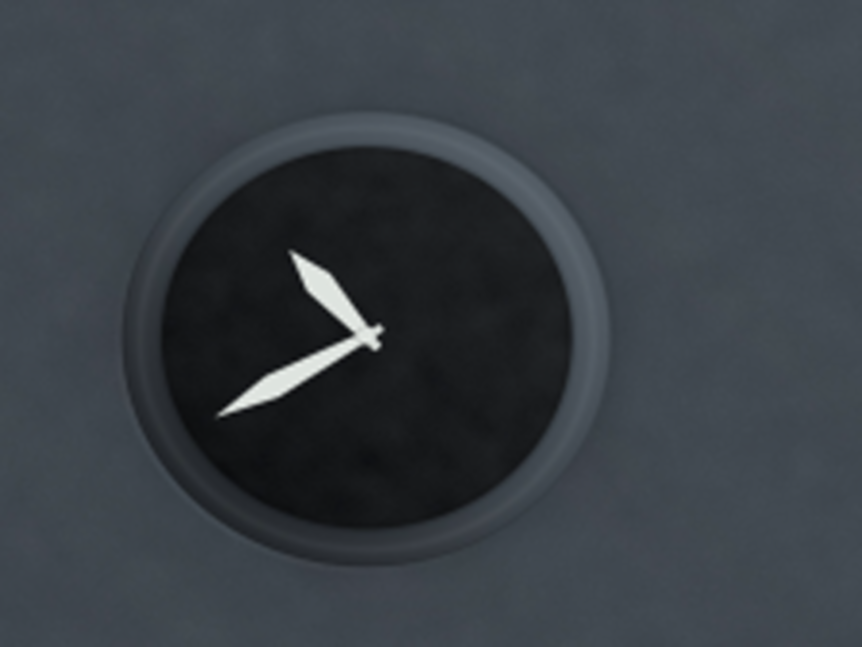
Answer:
{"hour": 10, "minute": 40}
